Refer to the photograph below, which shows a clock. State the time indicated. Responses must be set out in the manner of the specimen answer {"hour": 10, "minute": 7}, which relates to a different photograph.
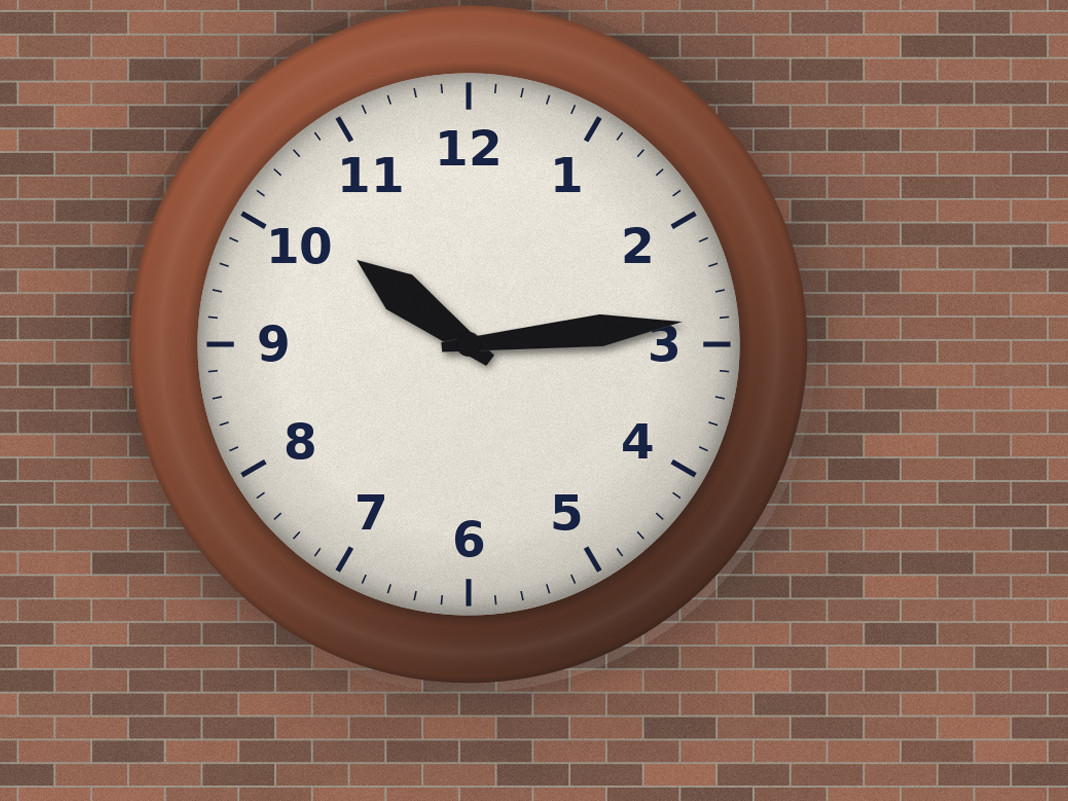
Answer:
{"hour": 10, "minute": 14}
